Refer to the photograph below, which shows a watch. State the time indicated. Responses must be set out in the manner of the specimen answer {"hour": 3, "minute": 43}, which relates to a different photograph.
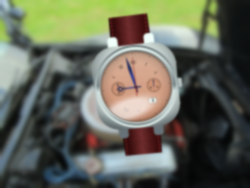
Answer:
{"hour": 8, "minute": 58}
